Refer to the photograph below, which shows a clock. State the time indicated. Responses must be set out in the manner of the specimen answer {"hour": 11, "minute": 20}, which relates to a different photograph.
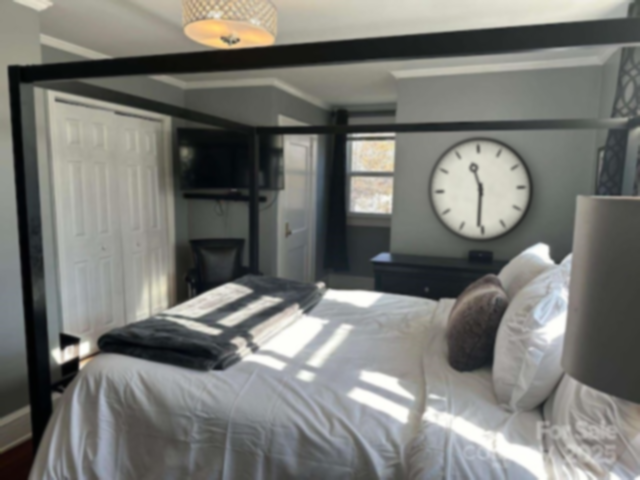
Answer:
{"hour": 11, "minute": 31}
